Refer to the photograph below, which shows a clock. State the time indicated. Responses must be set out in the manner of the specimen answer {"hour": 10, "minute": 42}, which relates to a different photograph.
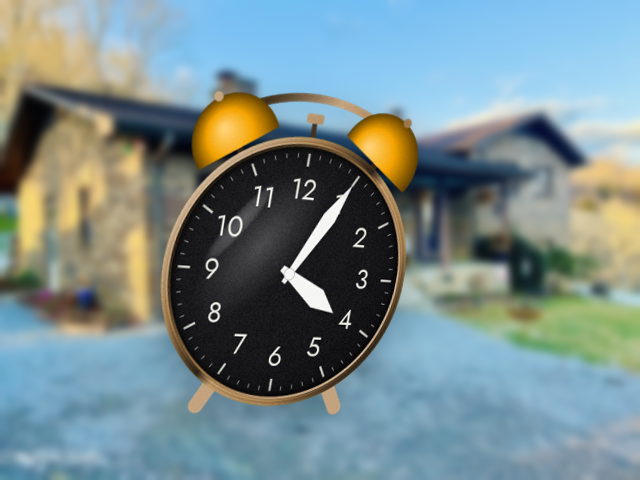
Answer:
{"hour": 4, "minute": 5}
